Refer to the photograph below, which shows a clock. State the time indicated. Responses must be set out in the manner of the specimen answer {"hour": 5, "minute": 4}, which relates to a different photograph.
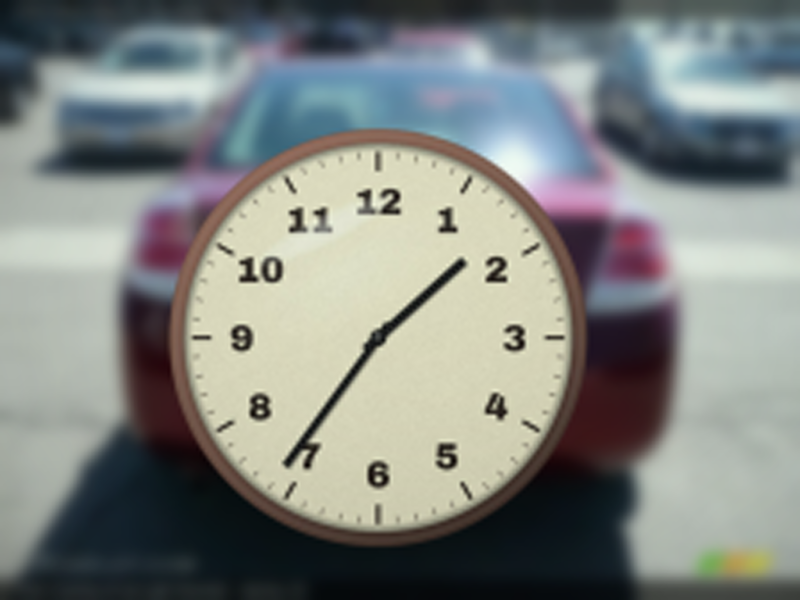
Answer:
{"hour": 1, "minute": 36}
